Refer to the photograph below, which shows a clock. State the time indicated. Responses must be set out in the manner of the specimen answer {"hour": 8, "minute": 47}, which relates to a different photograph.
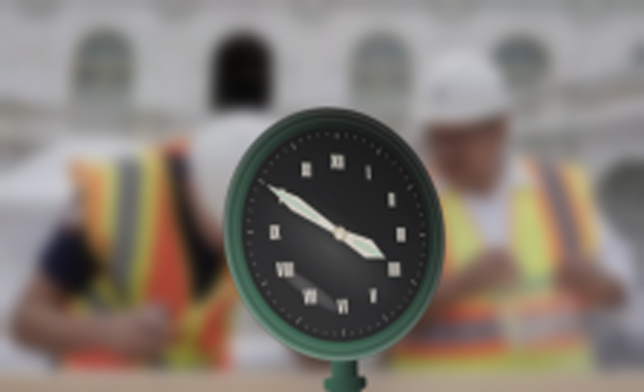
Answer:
{"hour": 3, "minute": 50}
